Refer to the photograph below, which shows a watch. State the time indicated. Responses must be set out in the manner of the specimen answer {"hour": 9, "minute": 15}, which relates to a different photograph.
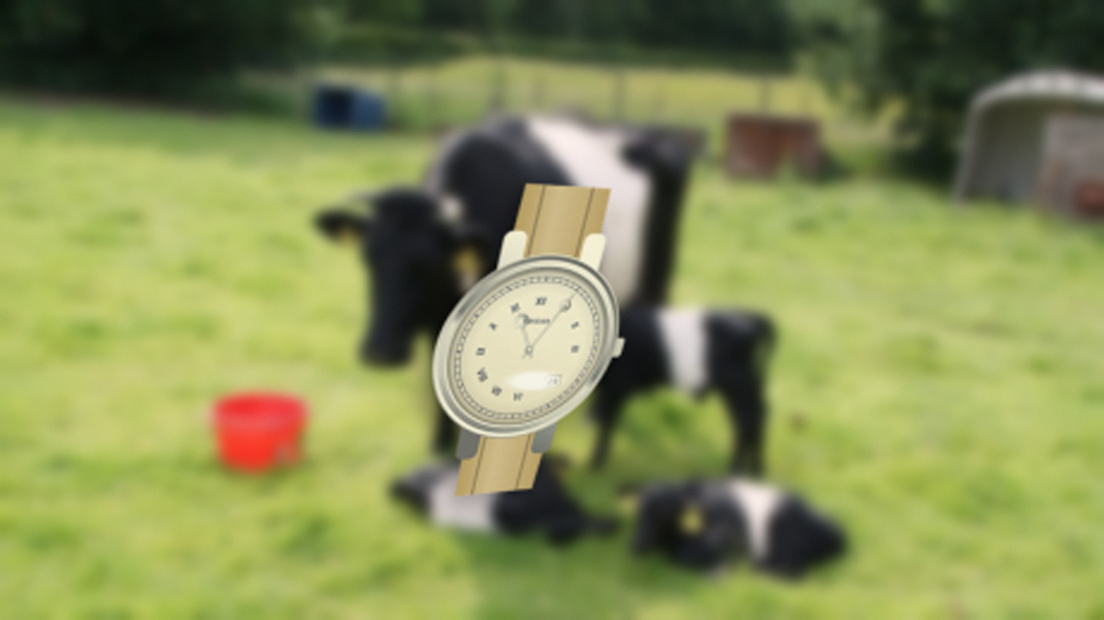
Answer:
{"hour": 11, "minute": 5}
